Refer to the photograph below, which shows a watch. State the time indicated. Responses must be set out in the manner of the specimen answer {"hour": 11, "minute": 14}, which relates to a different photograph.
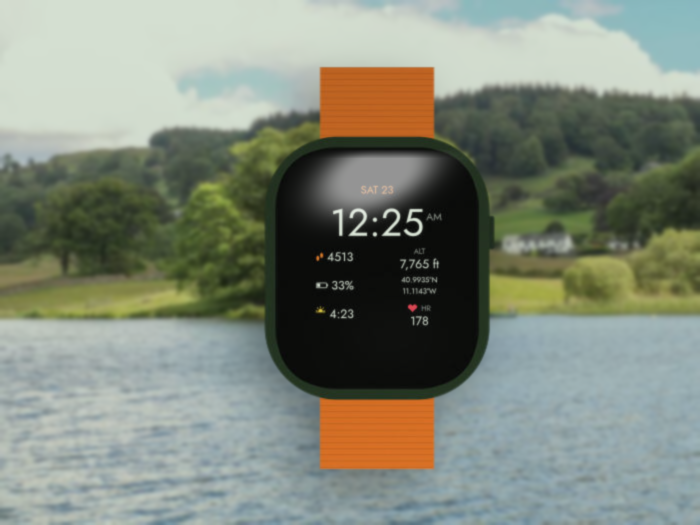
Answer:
{"hour": 12, "minute": 25}
